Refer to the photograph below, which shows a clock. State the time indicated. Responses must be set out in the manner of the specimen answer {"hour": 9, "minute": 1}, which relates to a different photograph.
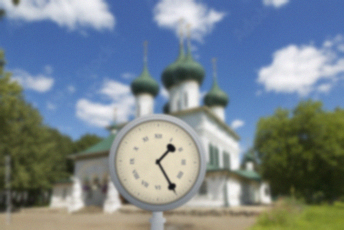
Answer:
{"hour": 1, "minute": 25}
